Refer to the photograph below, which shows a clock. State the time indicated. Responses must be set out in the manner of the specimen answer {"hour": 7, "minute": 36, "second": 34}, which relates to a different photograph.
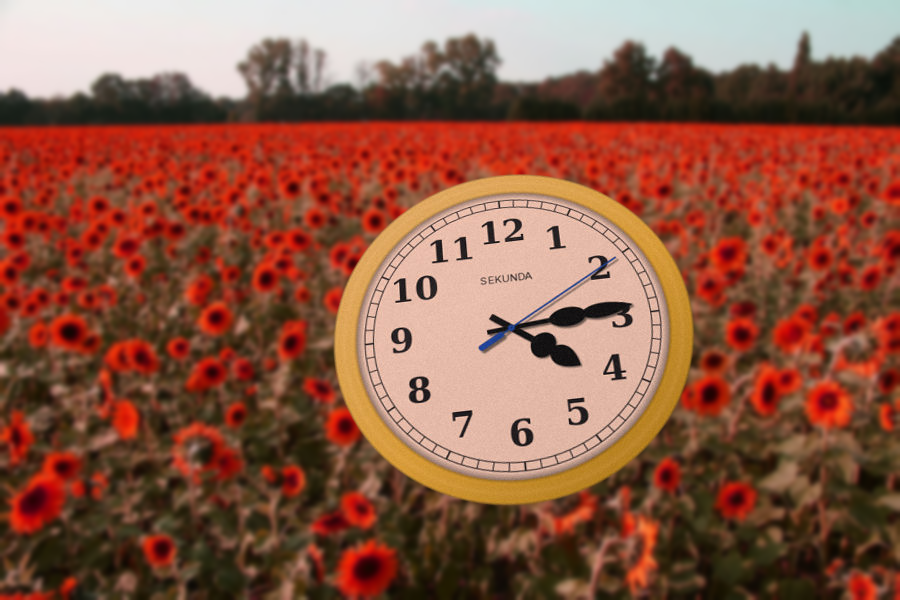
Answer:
{"hour": 4, "minute": 14, "second": 10}
